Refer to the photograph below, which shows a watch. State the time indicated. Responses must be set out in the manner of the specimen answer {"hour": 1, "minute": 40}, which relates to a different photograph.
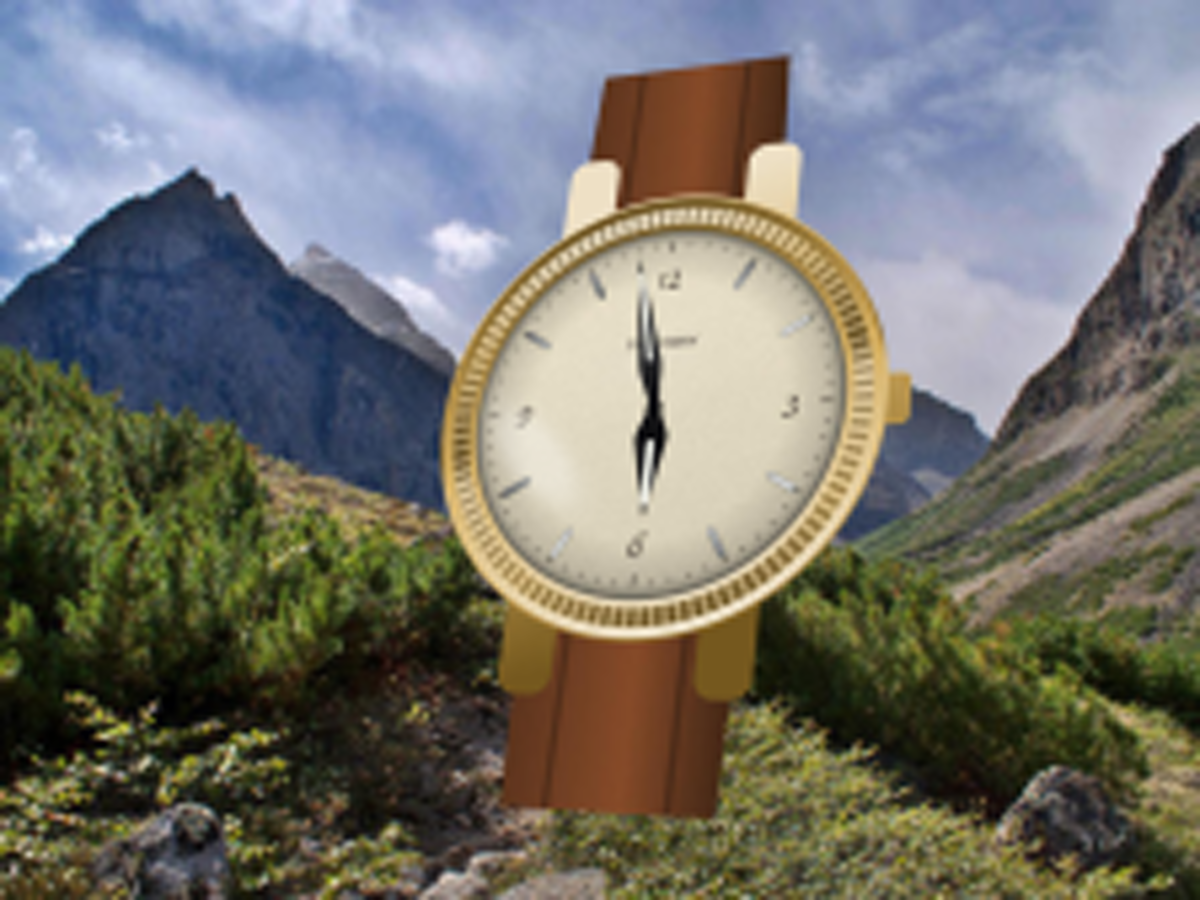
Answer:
{"hour": 5, "minute": 58}
